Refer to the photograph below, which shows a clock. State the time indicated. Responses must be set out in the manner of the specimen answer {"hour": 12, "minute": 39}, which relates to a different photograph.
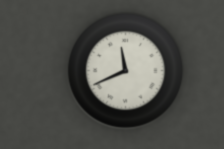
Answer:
{"hour": 11, "minute": 41}
